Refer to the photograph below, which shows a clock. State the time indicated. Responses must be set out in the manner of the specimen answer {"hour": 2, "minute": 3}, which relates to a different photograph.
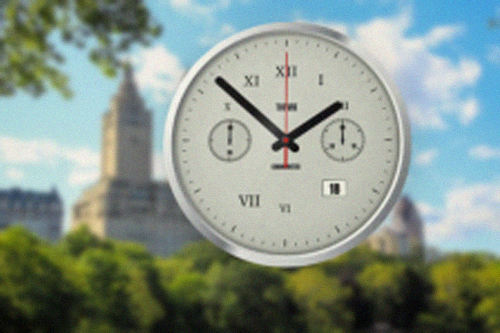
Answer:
{"hour": 1, "minute": 52}
